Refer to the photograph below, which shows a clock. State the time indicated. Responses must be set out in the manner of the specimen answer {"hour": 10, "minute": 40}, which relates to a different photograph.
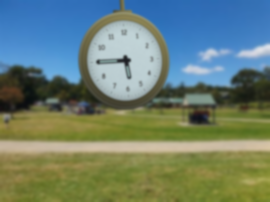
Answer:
{"hour": 5, "minute": 45}
